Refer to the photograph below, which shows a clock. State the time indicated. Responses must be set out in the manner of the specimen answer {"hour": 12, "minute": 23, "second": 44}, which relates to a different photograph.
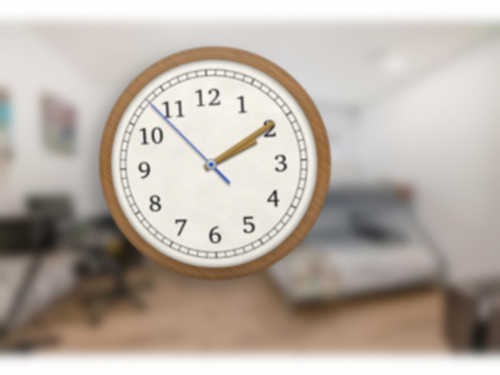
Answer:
{"hour": 2, "minute": 9, "second": 53}
